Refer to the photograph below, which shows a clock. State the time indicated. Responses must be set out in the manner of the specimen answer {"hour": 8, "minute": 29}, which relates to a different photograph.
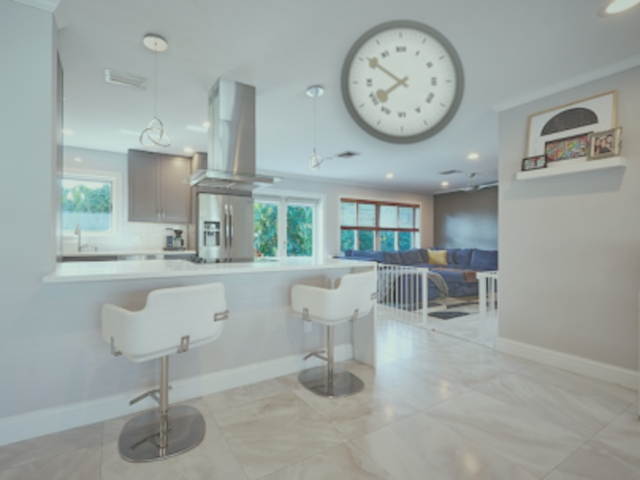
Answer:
{"hour": 7, "minute": 51}
